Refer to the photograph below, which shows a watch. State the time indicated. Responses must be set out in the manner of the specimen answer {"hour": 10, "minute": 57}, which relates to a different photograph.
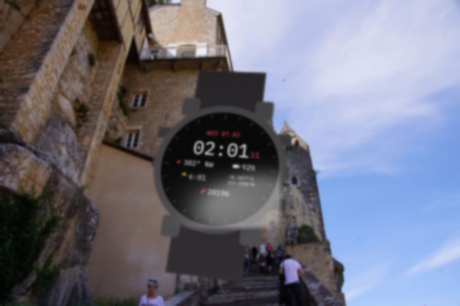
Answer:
{"hour": 2, "minute": 1}
